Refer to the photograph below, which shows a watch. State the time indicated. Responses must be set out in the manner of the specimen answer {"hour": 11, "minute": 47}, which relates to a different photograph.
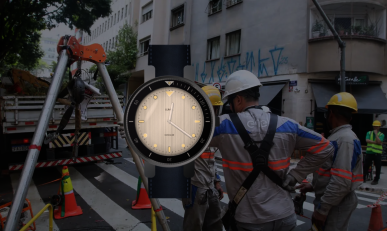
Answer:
{"hour": 12, "minute": 21}
